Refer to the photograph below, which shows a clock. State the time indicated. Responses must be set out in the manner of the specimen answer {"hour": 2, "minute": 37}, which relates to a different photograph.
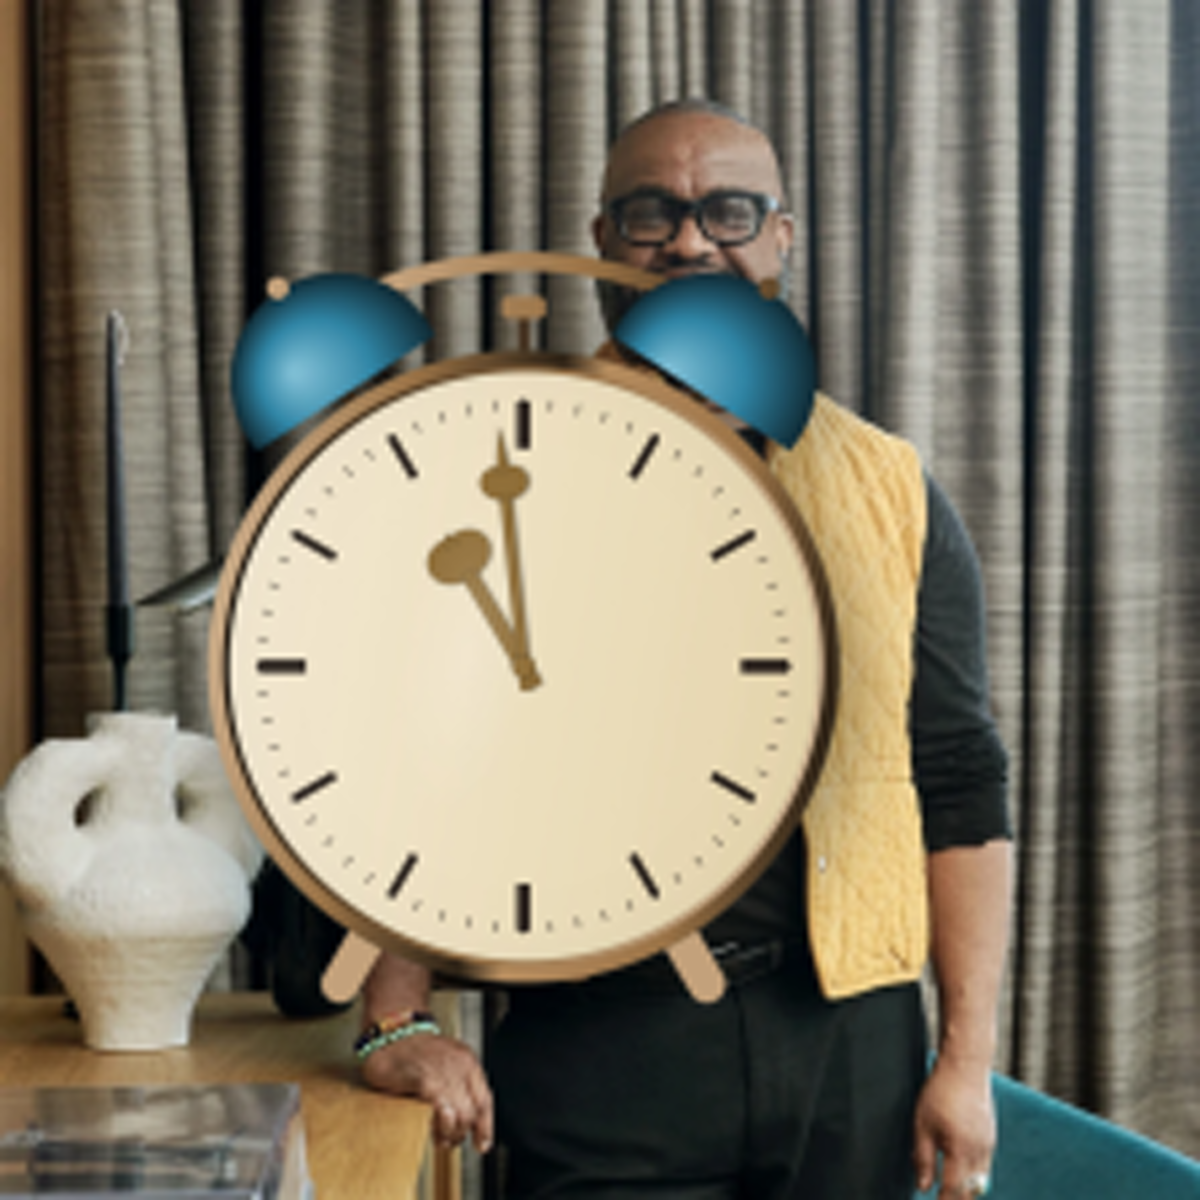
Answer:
{"hour": 10, "minute": 59}
